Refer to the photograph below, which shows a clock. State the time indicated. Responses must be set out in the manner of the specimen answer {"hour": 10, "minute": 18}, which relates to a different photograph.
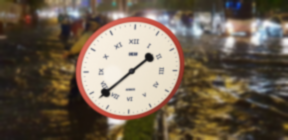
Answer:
{"hour": 1, "minute": 38}
